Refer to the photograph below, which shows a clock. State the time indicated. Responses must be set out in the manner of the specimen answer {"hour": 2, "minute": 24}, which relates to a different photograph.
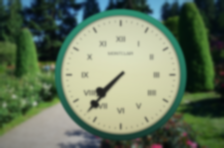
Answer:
{"hour": 7, "minute": 37}
